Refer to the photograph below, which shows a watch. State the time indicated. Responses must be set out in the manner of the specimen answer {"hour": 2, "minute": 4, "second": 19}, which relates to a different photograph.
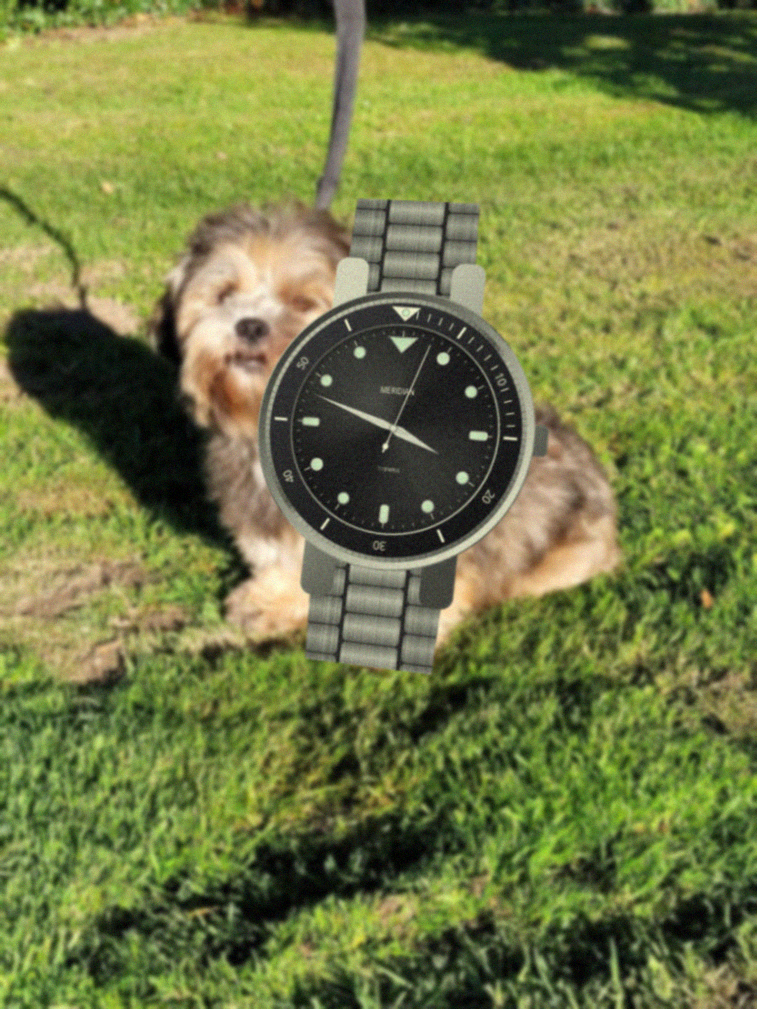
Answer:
{"hour": 3, "minute": 48, "second": 3}
